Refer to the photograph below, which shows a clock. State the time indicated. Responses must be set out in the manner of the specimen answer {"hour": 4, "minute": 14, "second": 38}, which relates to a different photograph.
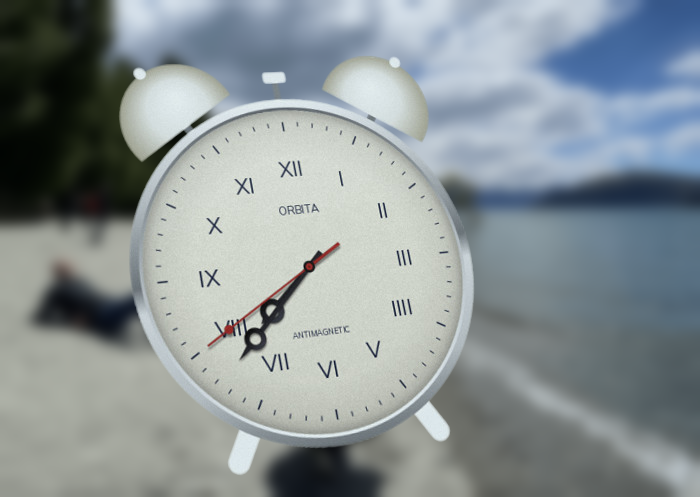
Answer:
{"hour": 7, "minute": 37, "second": 40}
